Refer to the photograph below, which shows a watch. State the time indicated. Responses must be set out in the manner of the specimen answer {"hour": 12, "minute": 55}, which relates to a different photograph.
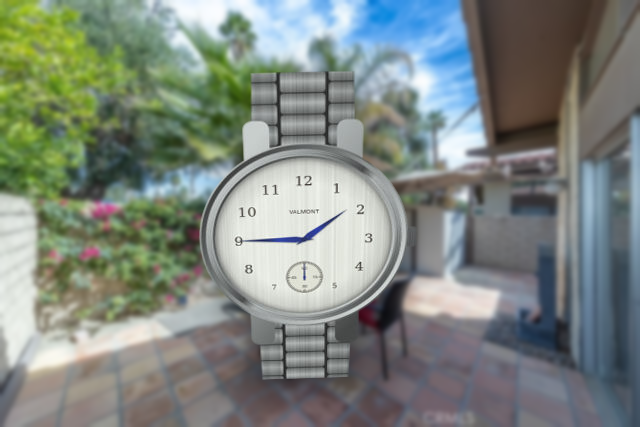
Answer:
{"hour": 1, "minute": 45}
